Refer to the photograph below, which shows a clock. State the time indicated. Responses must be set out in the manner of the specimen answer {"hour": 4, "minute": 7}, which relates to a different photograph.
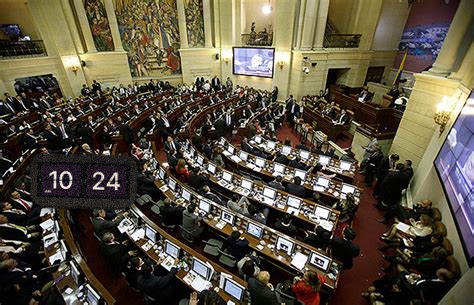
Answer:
{"hour": 10, "minute": 24}
